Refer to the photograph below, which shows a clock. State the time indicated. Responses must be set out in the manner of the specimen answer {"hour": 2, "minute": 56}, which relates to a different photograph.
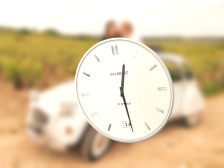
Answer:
{"hour": 12, "minute": 29}
